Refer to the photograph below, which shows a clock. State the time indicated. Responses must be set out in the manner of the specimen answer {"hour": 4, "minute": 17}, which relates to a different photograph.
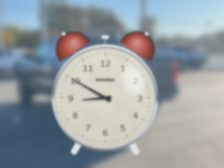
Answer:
{"hour": 8, "minute": 50}
